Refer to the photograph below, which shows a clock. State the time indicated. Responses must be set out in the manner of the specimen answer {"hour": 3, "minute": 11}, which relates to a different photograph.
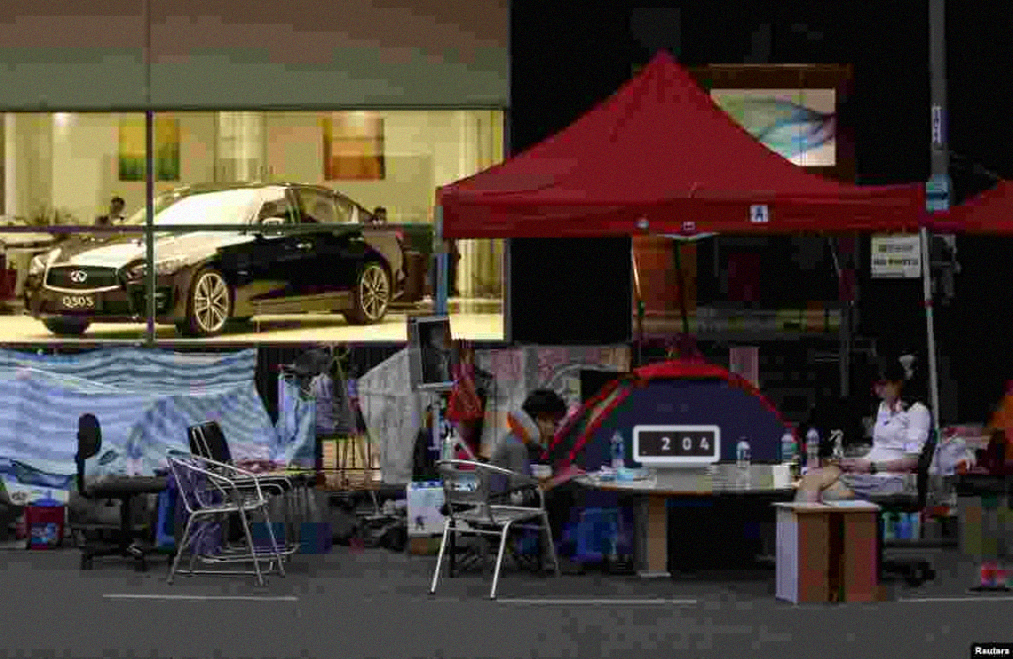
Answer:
{"hour": 2, "minute": 4}
